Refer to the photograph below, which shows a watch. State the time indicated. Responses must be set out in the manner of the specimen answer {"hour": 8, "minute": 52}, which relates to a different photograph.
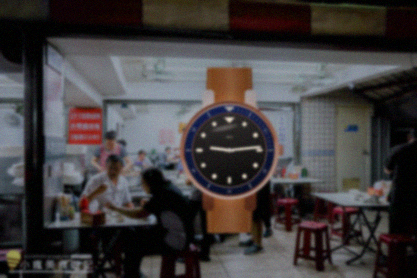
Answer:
{"hour": 9, "minute": 14}
